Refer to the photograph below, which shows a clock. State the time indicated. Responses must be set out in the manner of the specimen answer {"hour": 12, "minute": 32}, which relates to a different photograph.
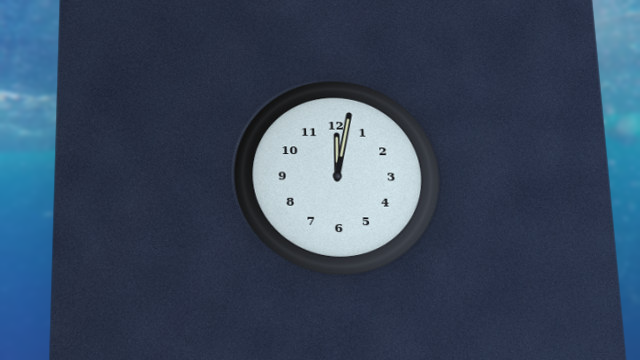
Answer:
{"hour": 12, "minute": 2}
